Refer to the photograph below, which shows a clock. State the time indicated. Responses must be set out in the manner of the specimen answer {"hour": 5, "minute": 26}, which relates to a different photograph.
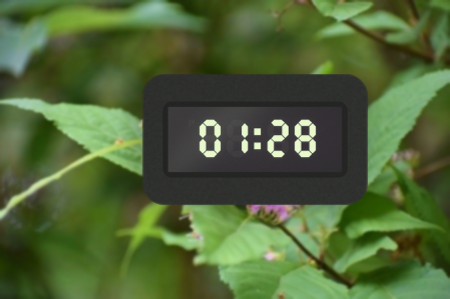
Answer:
{"hour": 1, "minute": 28}
